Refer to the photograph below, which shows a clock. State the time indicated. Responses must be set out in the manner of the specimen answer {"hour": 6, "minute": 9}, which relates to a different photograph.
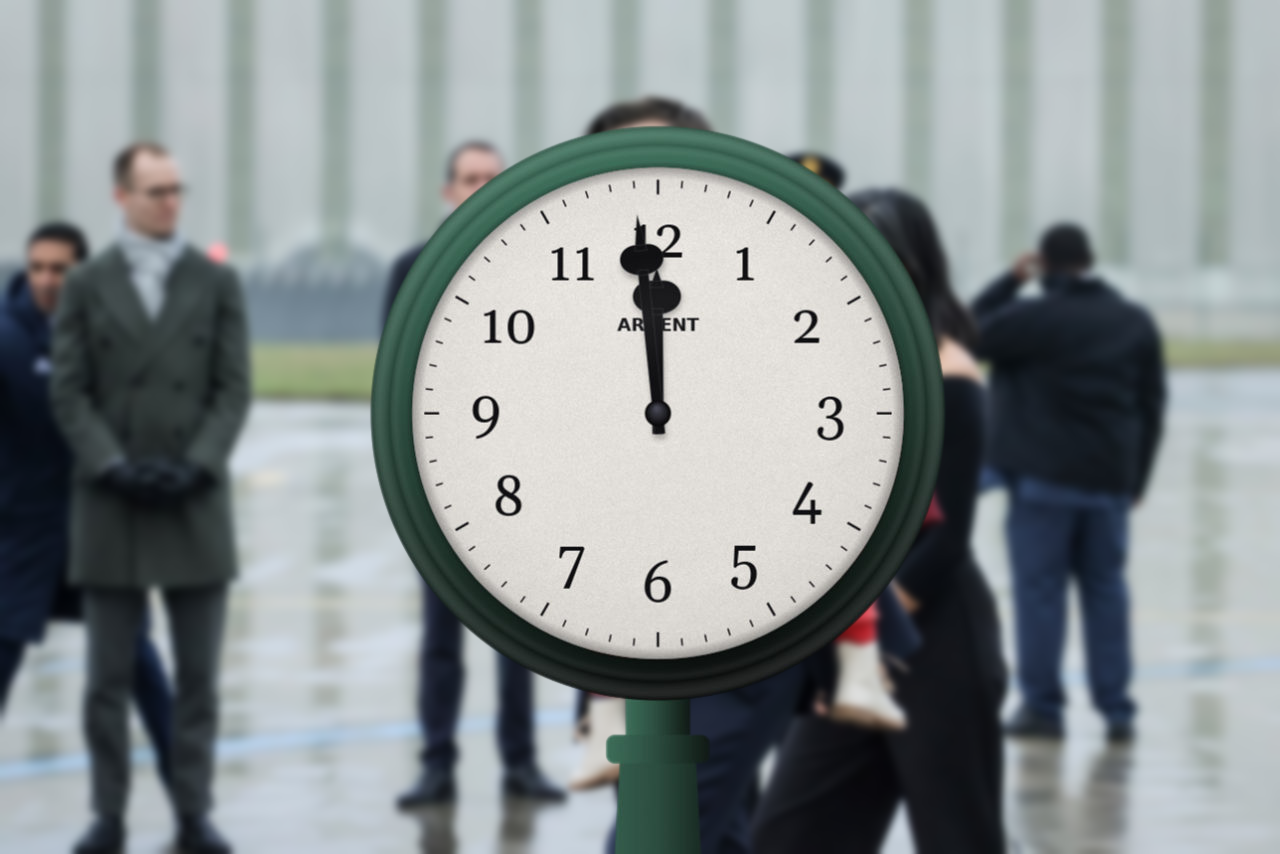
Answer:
{"hour": 11, "minute": 59}
